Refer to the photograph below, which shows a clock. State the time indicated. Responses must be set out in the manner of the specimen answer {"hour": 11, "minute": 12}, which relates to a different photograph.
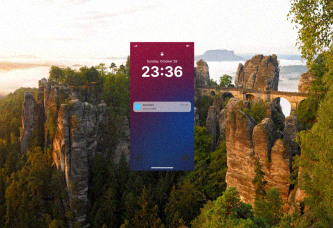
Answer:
{"hour": 23, "minute": 36}
